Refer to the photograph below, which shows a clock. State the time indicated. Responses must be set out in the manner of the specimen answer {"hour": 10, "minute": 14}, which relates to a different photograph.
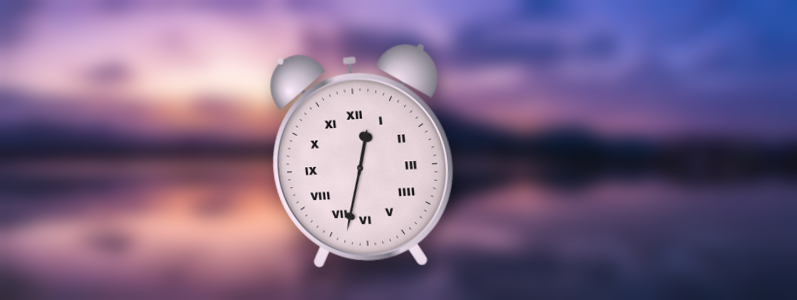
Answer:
{"hour": 12, "minute": 33}
